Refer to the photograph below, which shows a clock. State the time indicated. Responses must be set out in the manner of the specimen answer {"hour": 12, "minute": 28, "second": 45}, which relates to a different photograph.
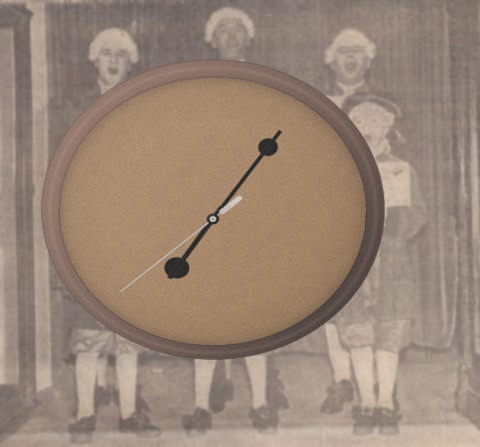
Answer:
{"hour": 7, "minute": 5, "second": 38}
